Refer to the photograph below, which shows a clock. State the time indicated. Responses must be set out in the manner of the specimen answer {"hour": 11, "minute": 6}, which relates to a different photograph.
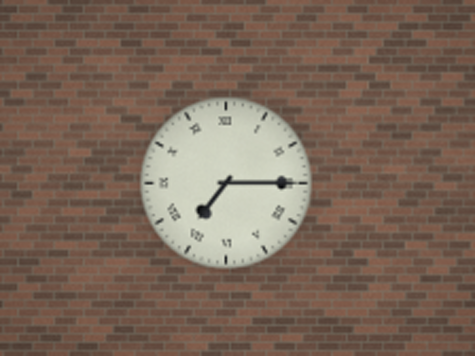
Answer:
{"hour": 7, "minute": 15}
